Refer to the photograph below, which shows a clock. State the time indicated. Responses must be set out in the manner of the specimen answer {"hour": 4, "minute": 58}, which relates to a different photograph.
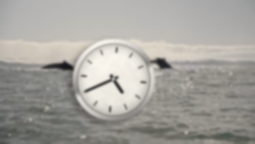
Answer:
{"hour": 4, "minute": 40}
